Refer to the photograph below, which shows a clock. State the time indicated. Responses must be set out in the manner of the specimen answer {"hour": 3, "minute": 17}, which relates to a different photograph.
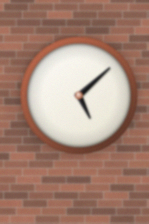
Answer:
{"hour": 5, "minute": 8}
